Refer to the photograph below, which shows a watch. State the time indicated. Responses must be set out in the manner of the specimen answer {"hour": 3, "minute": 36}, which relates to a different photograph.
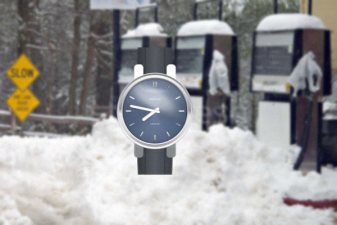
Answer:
{"hour": 7, "minute": 47}
